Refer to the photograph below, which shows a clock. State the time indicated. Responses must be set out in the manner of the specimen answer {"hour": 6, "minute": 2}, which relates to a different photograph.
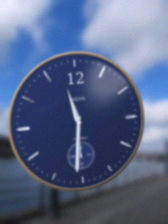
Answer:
{"hour": 11, "minute": 31}
